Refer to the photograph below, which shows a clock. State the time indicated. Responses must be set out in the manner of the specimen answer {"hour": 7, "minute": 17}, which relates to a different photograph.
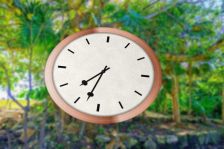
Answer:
{"hour": 7, "minute": 33}
